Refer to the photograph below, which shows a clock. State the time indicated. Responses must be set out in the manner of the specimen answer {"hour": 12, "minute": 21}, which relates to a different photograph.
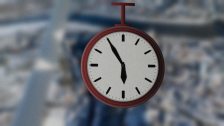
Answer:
{"hour": 5, "minute": 55}
